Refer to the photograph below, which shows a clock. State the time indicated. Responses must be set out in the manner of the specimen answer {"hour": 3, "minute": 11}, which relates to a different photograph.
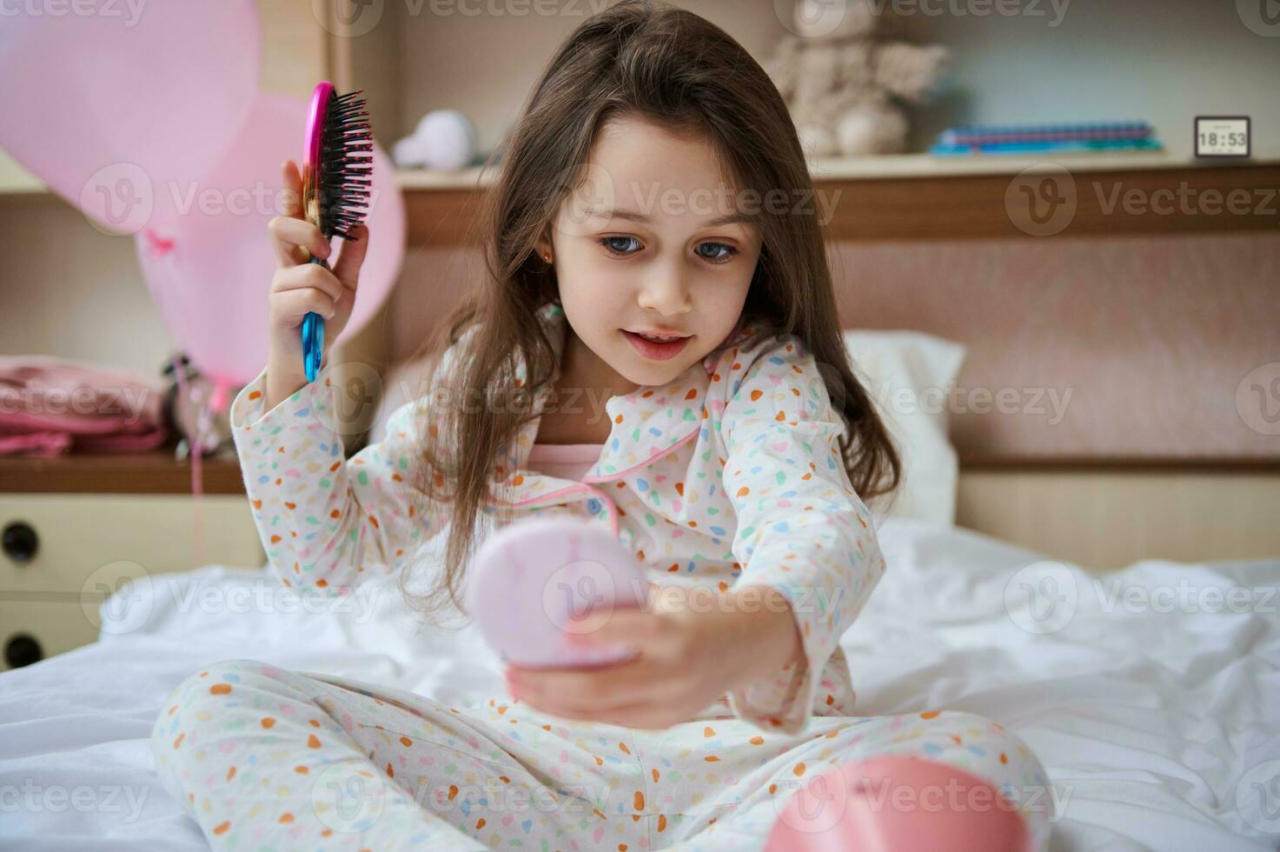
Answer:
{"hour": 18, "minute": 53}
